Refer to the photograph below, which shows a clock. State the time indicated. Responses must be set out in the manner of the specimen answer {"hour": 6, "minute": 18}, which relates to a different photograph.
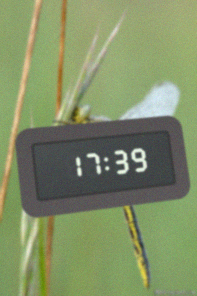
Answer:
{"hour": 17, "minute": 39}
